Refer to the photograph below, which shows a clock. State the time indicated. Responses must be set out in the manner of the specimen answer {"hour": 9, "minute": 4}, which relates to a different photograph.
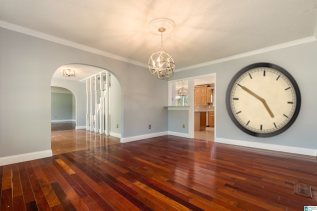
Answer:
{"hour": 4, "minute": 50}
